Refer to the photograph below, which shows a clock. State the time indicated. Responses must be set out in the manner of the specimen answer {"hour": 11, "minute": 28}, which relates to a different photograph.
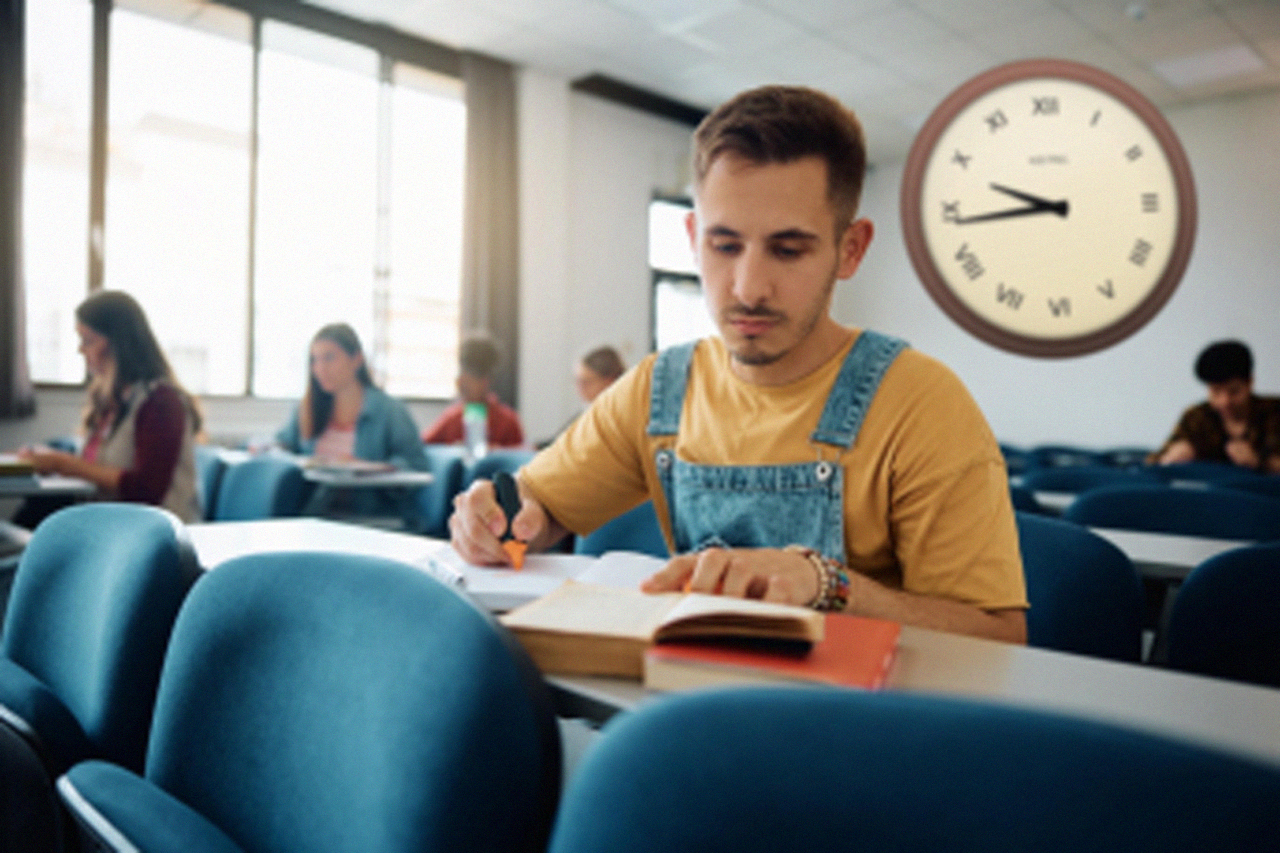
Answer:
{"hour": 9, "minute": 44}
